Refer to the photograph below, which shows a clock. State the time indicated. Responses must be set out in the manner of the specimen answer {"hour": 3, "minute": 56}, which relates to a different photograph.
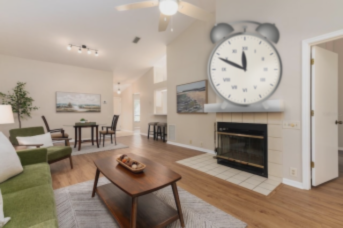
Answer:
{"hour": 11, "minute": 49}
